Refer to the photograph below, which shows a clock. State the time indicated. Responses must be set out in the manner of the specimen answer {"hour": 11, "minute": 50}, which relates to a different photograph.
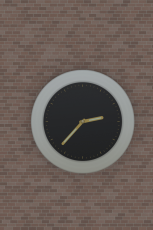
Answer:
{"hour": 2, "minute": 37}
